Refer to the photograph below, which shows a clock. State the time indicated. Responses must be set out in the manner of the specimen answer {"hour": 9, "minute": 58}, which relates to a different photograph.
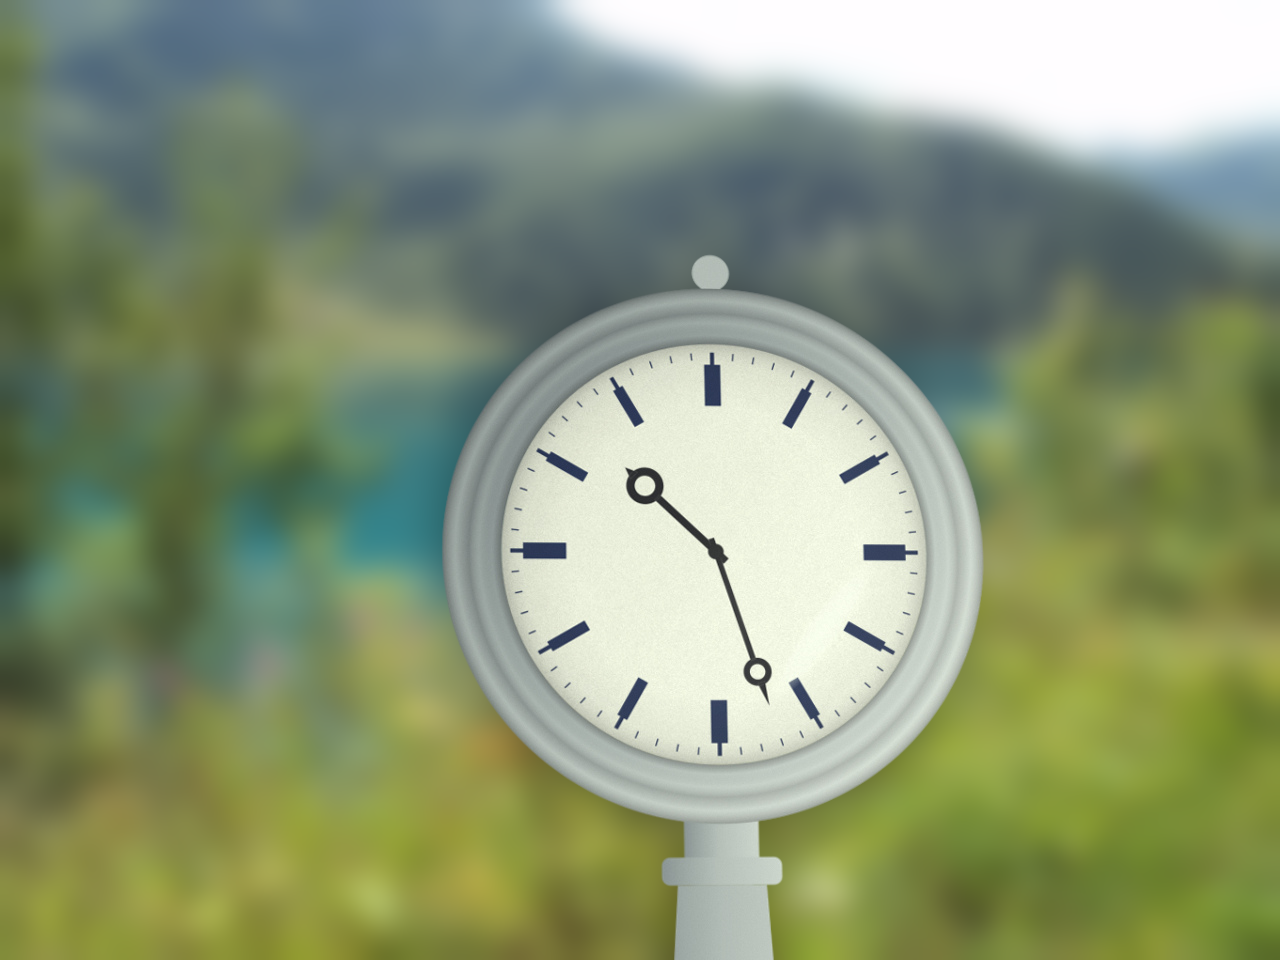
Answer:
{"hour": 10, "minute": 27}
